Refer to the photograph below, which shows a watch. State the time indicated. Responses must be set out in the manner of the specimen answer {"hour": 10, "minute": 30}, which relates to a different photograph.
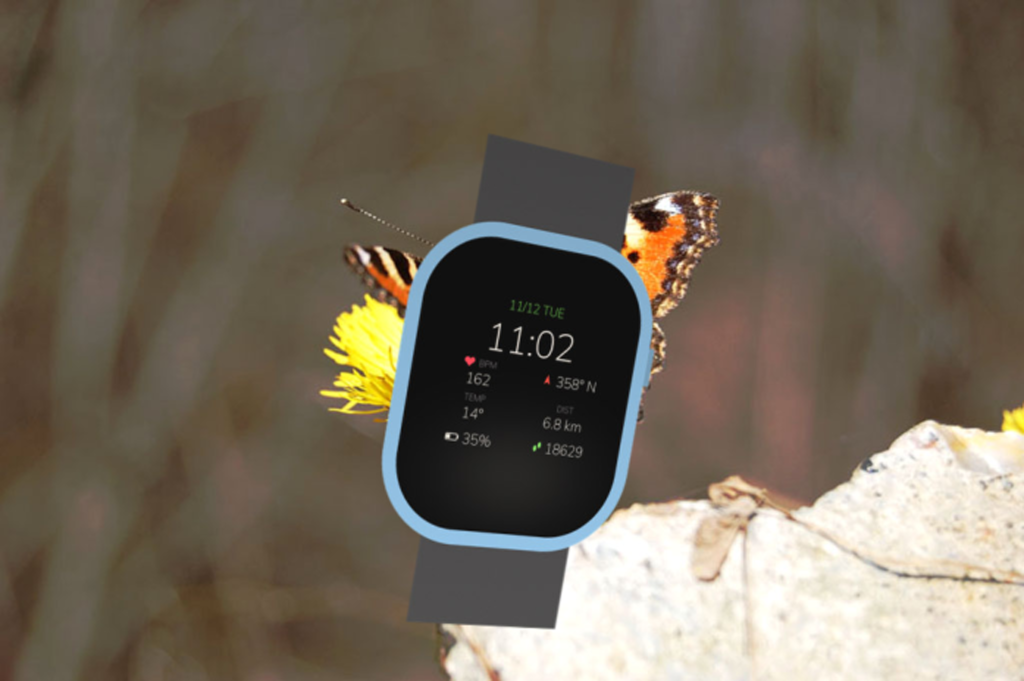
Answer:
{"hour": 11, "minute": 2}
